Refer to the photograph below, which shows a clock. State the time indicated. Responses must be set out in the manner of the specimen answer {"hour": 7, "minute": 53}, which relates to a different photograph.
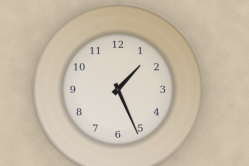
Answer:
{"hour": 1, "minute": 26}
